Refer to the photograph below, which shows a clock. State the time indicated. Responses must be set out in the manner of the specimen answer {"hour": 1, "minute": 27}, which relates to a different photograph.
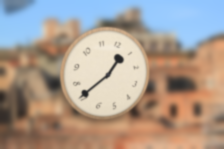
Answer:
{"hour": 12, "minute": 36}
